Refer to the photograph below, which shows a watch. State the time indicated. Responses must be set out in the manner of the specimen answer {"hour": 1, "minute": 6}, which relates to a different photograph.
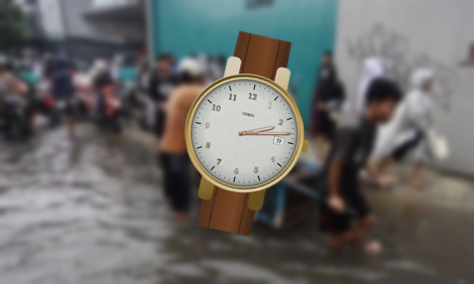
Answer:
{"hour": 2, "minute": 13}
